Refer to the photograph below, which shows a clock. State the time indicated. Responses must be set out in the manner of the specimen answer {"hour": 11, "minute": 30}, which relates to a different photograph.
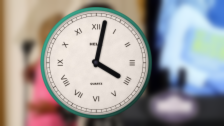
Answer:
{"hour": 4, "minute": 2}
